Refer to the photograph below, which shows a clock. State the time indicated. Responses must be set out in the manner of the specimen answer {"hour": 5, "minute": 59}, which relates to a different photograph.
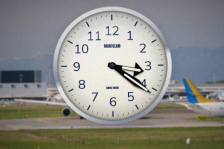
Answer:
{"hour": 3, "minute": 21}
